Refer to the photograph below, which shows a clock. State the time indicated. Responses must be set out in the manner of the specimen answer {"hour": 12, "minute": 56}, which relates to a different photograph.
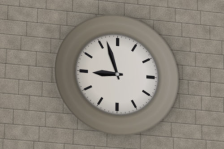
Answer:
{"hour": 8, "minute": 57}
